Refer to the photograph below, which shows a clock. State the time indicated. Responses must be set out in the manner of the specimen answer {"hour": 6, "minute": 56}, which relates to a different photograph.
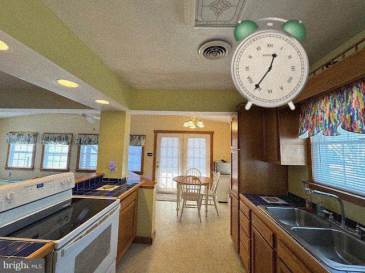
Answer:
{"hour": 12, "minute": 36}
